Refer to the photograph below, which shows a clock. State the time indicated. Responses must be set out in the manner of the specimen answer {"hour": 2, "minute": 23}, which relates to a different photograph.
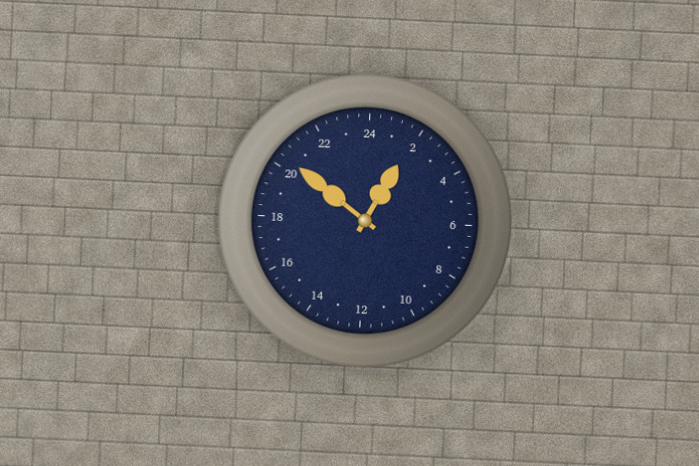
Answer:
{"hour": 1, "minute": 51}
